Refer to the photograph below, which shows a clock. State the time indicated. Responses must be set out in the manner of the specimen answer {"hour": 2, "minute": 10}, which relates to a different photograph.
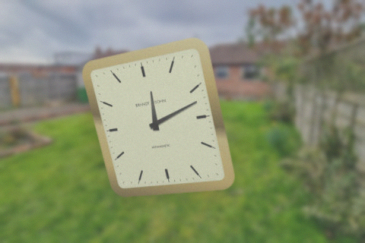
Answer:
{"hour": 12, "minute": 12}
